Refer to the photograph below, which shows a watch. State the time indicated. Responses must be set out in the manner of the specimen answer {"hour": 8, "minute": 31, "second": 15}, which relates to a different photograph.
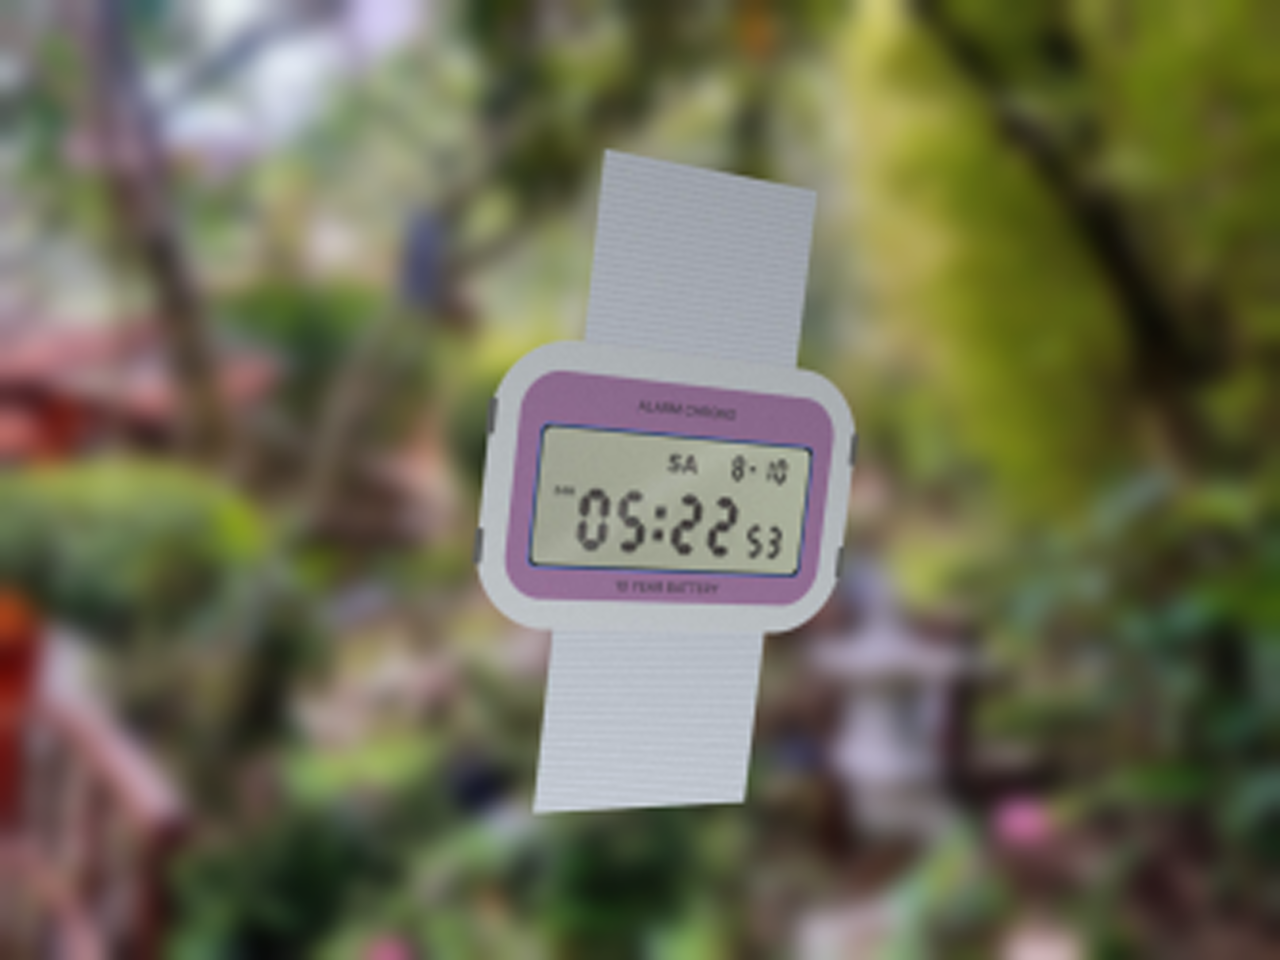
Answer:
{"hour": 5, "minute": 22, "second": 53}
